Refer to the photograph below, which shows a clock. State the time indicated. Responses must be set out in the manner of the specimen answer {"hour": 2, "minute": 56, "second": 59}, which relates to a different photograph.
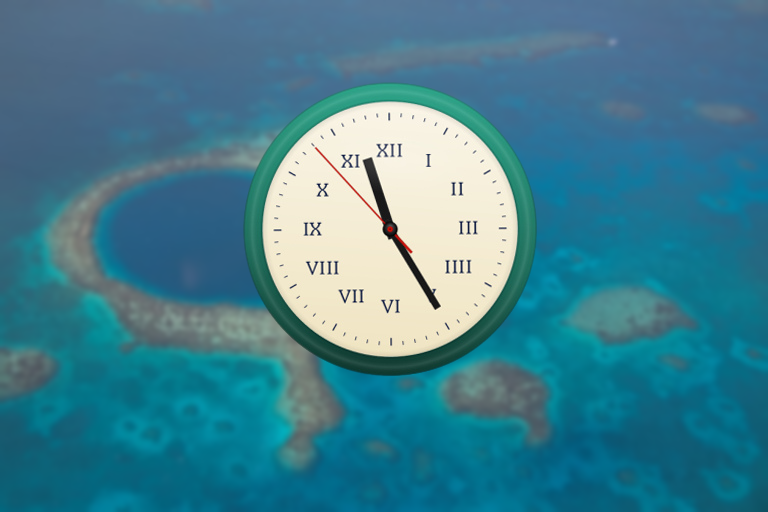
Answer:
{"hour": 11, "minute": 24, "second": 53}
